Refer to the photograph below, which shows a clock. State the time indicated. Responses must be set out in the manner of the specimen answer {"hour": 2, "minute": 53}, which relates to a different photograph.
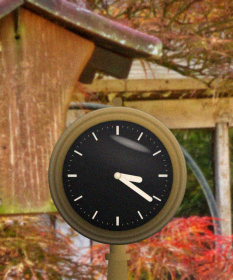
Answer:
{"hour": 3, "minute": 21}
